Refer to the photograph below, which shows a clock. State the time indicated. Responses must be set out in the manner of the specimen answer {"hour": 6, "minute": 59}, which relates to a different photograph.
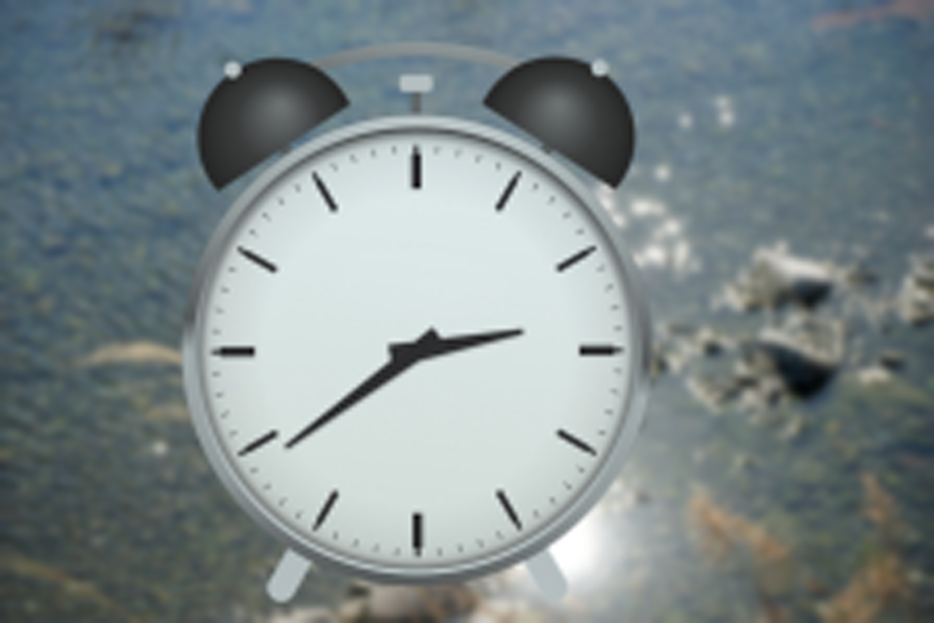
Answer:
{"hour": 2, "minute": 39}
